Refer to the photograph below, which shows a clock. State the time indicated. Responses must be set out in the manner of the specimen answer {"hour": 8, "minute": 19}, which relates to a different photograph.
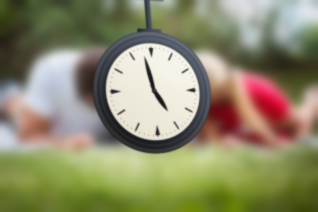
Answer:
{"hour": 4, "minute": 58}
